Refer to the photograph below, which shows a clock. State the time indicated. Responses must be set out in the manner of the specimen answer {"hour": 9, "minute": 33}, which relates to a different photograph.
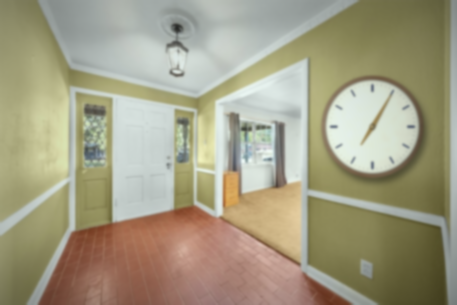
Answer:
{"hour": 7, "minute": 5}
